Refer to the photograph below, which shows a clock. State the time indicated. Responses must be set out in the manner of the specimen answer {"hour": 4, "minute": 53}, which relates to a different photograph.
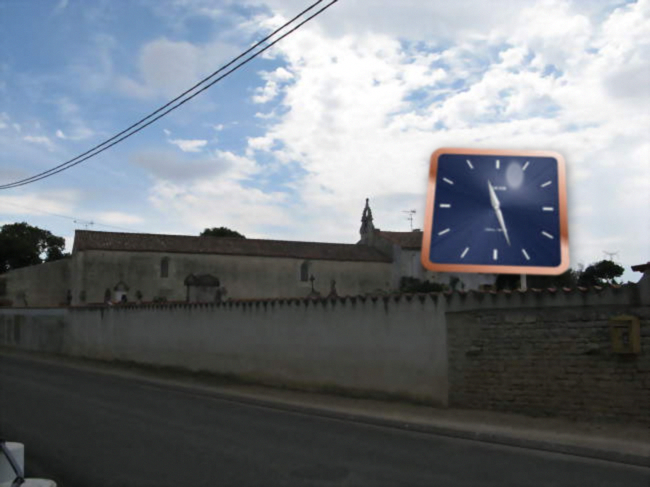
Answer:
{"hour": 11, "minute": 27}
